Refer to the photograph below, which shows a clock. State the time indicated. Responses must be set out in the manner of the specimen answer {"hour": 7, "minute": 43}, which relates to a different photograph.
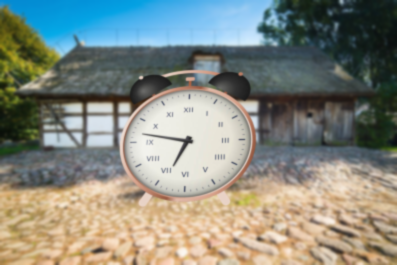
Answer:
{"hour": 6, "minute": 47}
